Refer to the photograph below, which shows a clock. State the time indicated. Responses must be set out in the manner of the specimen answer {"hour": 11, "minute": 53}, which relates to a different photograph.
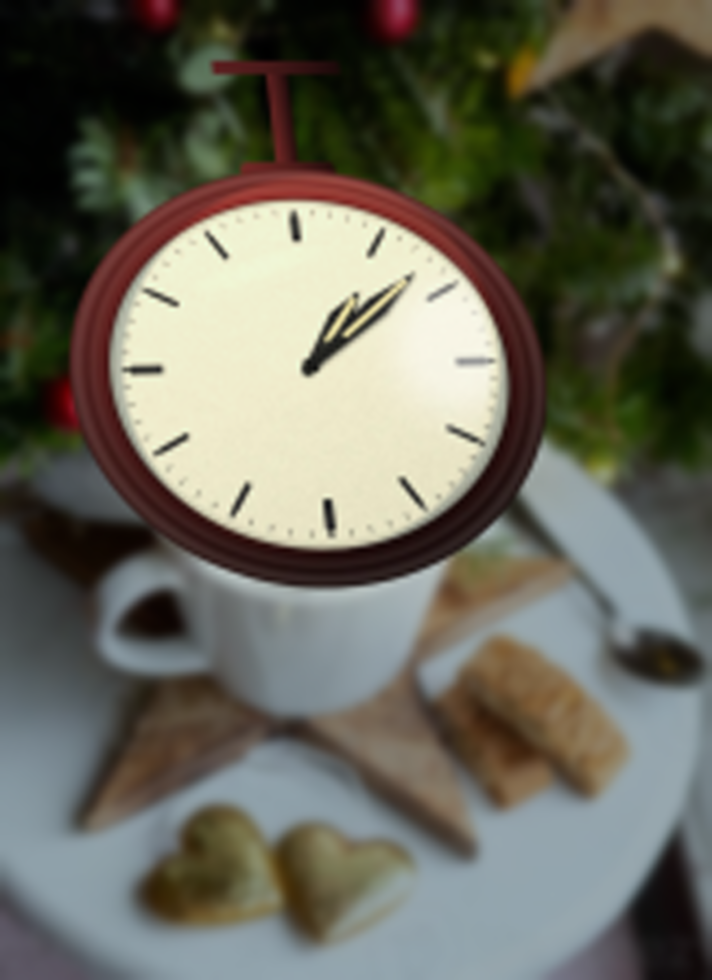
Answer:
{"hour": 1, "minute": 8}
